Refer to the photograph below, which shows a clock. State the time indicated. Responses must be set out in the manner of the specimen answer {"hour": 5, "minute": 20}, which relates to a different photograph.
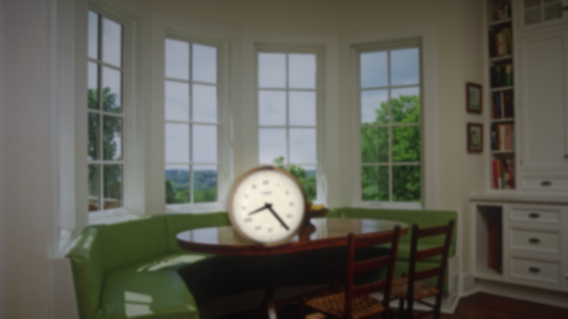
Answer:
{"hour": 8, "minute": 24}
